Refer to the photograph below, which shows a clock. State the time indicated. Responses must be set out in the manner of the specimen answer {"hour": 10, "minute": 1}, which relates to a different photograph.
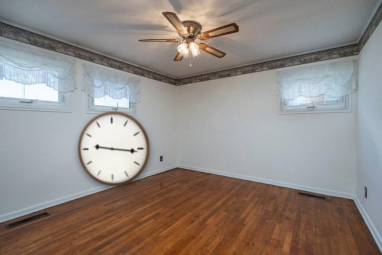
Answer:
{"hour": 9, "minute": 16}
